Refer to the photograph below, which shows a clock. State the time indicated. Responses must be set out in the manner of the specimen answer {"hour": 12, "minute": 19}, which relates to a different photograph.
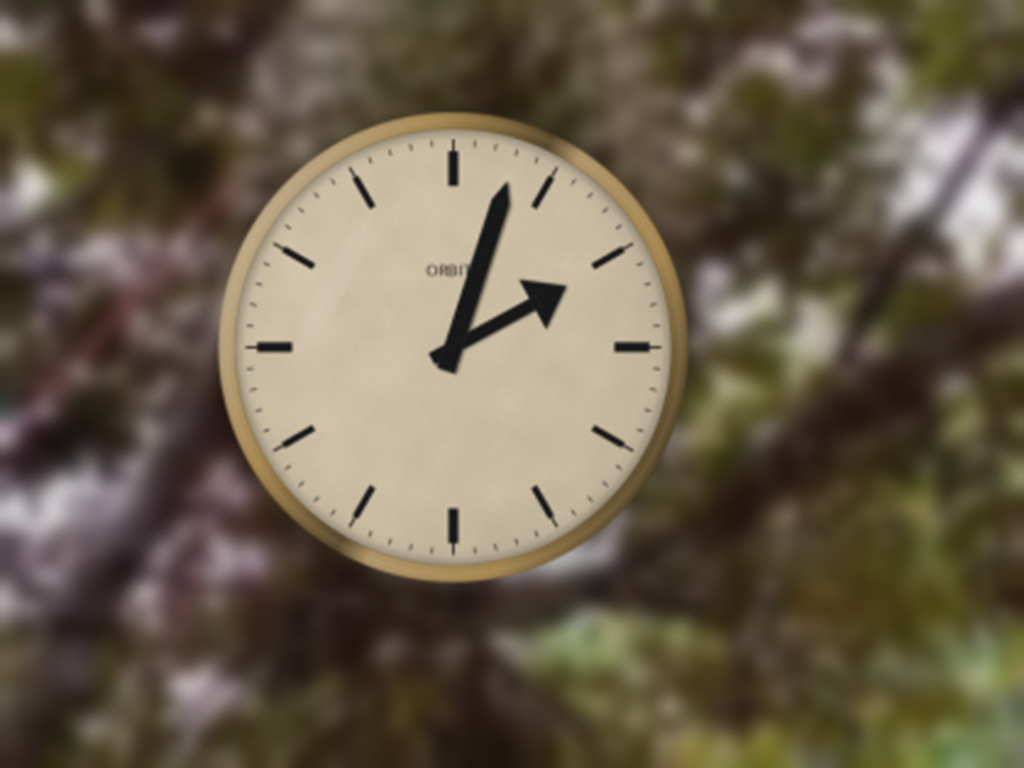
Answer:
{"hour": 2, "minute": 3}
